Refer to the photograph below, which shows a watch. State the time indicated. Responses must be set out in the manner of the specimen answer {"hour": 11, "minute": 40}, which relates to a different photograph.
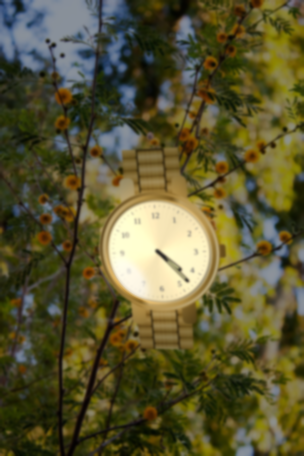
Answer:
{"hour": 4, "minute": 23}
